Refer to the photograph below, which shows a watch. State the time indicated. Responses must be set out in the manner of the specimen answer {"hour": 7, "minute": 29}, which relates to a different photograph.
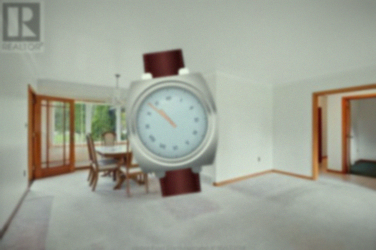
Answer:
{"hour": 10, "minute": 53}
